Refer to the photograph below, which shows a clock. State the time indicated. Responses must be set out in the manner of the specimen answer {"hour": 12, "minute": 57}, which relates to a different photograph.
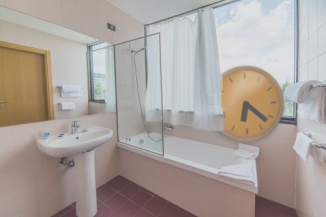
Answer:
{"hour": 6, "minute": 22}
